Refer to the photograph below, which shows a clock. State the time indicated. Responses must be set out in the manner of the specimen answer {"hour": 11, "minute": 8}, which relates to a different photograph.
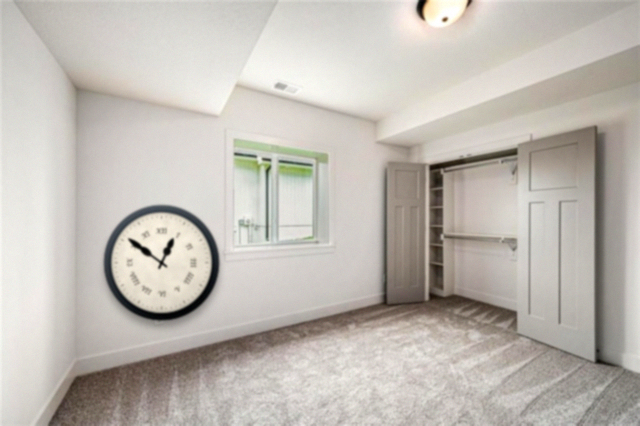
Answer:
{"hour": 12, "minute": 51}
